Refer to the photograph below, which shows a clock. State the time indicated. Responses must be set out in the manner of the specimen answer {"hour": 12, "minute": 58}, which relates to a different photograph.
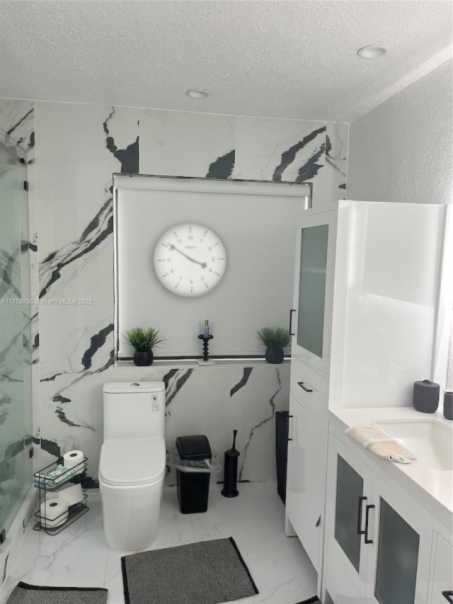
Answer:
{"hour": 3, "minute": 51}
